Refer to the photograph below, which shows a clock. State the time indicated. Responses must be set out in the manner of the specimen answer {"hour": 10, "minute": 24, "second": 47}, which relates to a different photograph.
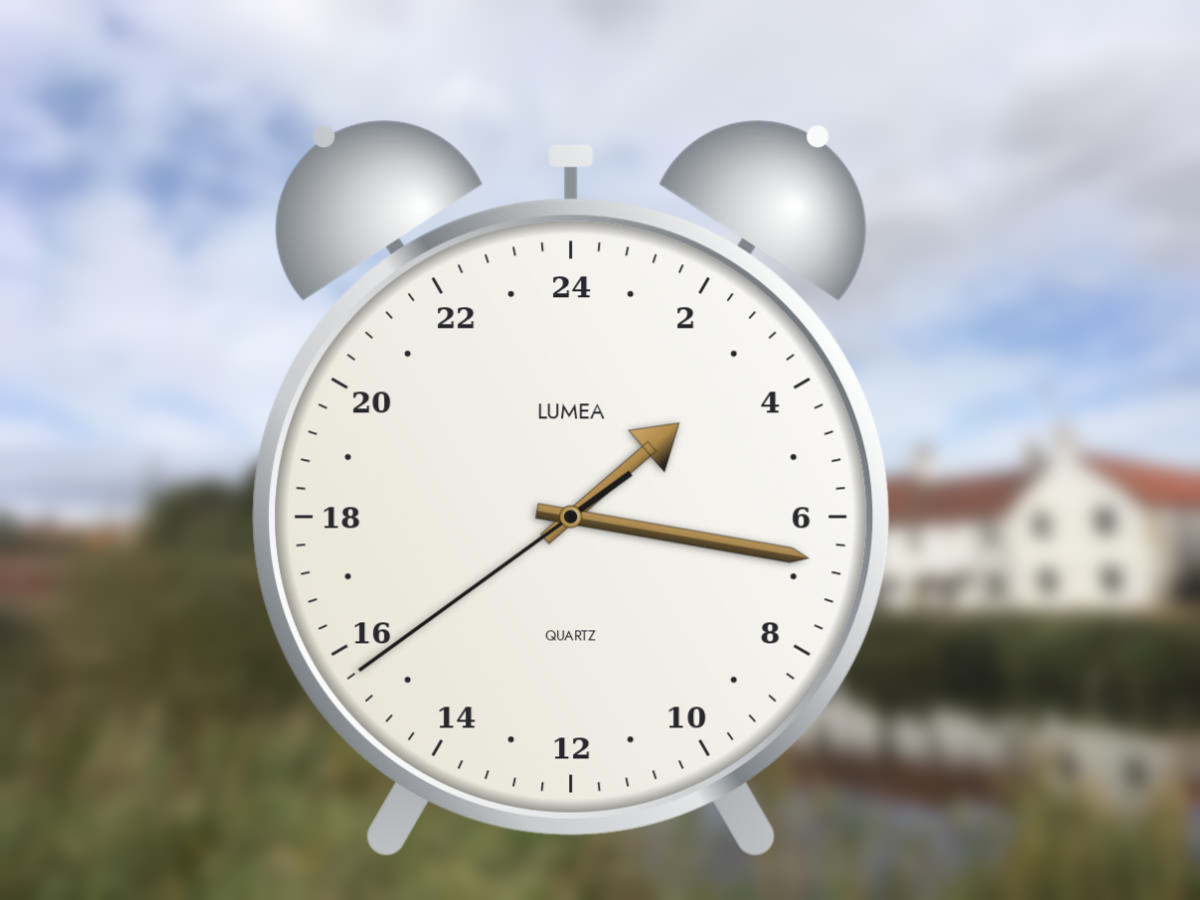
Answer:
{"hour": 3, "minute": 16, "second": 39}
